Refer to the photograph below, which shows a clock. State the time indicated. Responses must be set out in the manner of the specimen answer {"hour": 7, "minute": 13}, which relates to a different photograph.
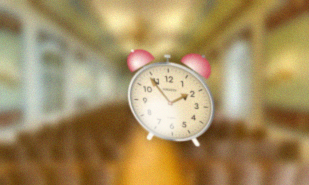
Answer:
{"hour": 1, "minute": 54}
